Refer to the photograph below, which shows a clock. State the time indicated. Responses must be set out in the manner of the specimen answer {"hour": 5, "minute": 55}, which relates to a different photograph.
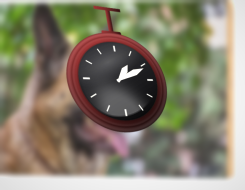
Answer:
{"hour": 1, "minute": 11}
